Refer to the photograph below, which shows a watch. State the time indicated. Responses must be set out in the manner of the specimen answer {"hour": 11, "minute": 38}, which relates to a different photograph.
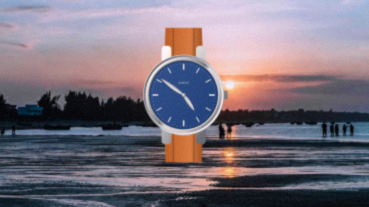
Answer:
{"hour": 4, "minute": 51}
